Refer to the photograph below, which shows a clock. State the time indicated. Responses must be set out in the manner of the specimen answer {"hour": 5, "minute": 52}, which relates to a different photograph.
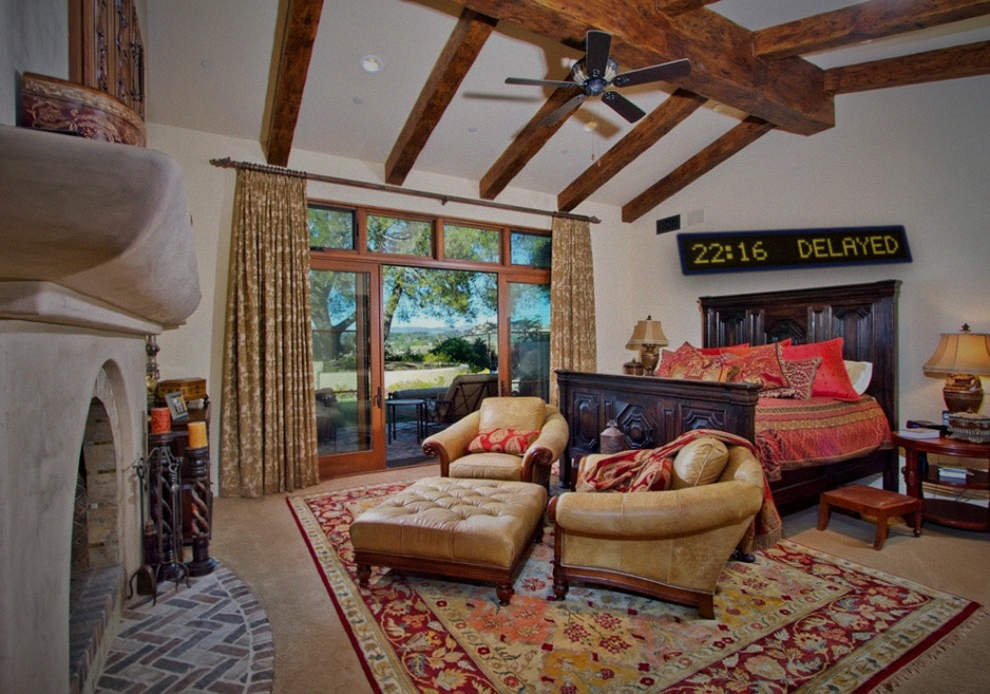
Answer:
{"hour": 22, "minute": 16}
